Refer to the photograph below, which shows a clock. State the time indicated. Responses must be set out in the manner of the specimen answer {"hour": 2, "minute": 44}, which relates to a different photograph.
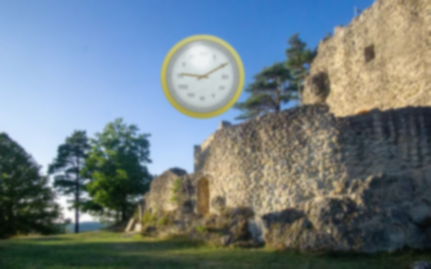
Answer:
{"hour": 9, "minute": 10}
